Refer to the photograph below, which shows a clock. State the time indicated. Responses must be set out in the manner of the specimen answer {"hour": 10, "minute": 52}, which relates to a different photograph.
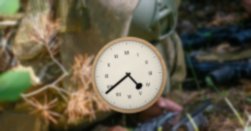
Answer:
{"hour": 4, "minute": 39}
